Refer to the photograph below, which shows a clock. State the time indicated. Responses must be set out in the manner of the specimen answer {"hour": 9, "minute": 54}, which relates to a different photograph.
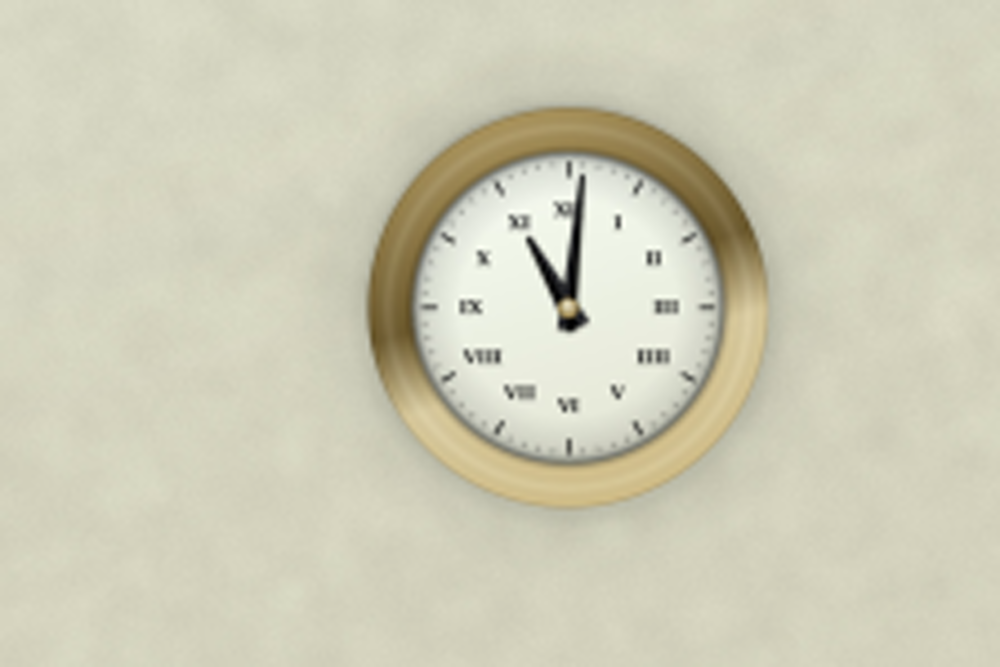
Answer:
{"hour": 11, "minute": 1}
